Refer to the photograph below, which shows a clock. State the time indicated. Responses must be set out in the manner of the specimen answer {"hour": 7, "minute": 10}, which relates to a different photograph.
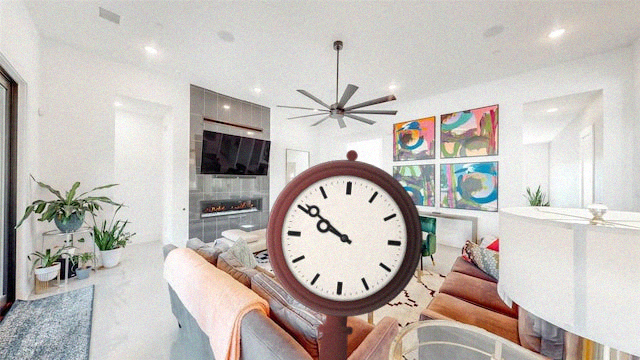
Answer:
{"hour": 9, "minute": 51}
